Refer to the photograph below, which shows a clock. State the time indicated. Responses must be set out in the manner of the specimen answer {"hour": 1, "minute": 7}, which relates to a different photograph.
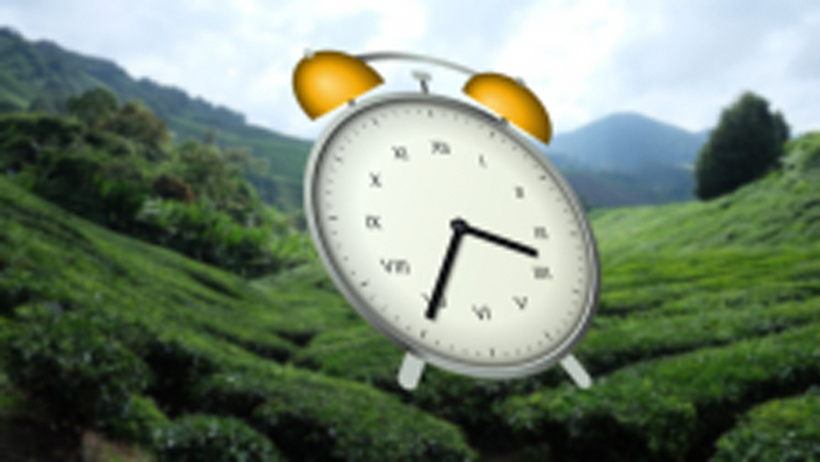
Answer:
{"hour": 3, "minute": 35}
